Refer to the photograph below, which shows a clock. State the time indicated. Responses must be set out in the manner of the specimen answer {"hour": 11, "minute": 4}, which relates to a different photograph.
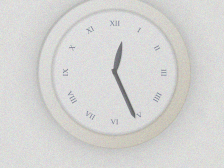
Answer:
{"hour": 12, "minute": 26}
